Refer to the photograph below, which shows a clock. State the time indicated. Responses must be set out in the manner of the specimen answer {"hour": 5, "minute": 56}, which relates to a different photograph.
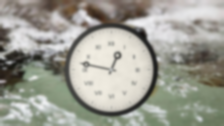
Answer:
{"hour": 12, "minute": 47}
